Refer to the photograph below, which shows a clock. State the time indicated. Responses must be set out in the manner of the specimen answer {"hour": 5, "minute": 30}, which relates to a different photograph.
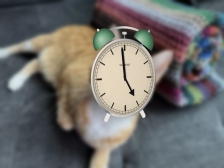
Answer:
{"hour": 4, "minute": 59}
